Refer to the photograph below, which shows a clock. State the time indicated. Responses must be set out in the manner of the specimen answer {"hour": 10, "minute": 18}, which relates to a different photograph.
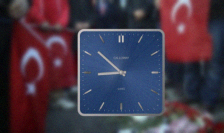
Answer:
{"hour": 8, "minute": 52}
